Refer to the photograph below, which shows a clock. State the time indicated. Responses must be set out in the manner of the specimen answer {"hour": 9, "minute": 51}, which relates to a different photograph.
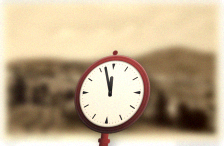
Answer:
{"hour": 11, "minute": 57}
